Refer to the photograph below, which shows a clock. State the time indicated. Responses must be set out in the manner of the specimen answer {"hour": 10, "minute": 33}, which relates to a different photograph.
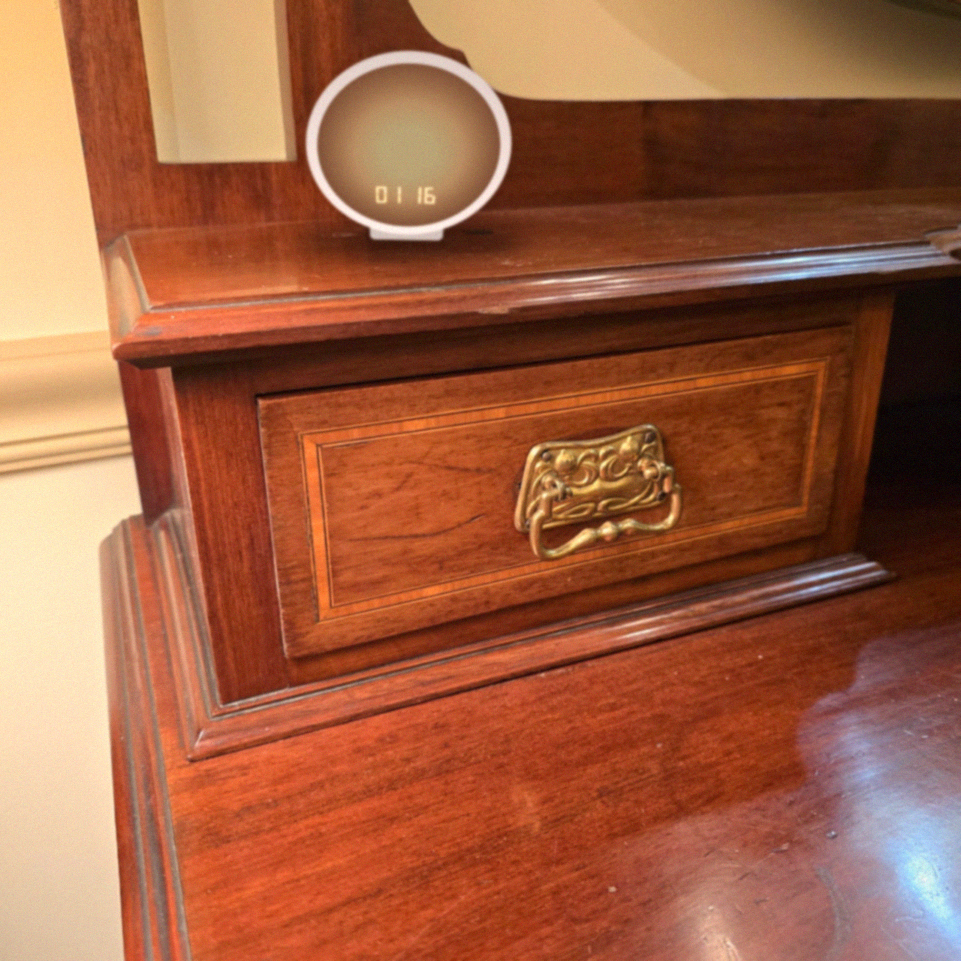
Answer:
{"hour": 1, "minute": 16}
